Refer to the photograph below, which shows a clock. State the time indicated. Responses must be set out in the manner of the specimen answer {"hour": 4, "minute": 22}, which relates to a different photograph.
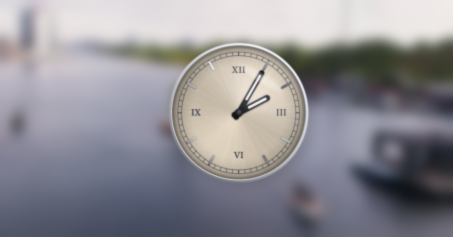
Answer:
{"hour": 2, "minute": 5}
